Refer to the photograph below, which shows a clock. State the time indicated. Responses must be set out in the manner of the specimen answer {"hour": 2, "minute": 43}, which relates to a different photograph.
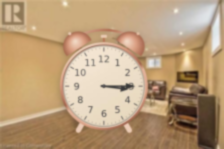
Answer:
{"hour": 3, "minute": 15}
